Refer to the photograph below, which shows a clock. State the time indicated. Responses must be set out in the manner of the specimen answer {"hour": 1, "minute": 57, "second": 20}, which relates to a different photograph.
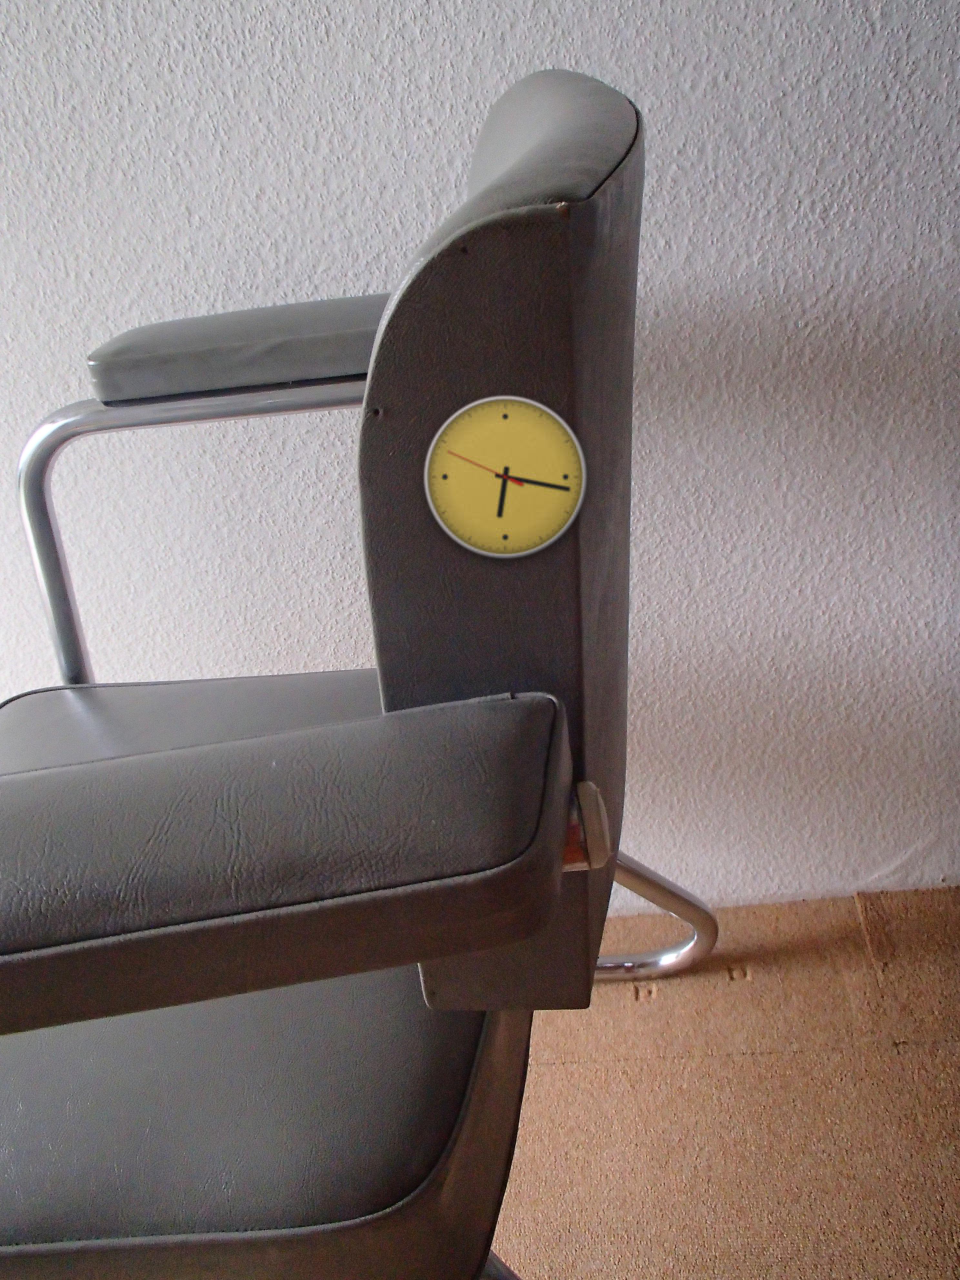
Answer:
{"hour": 6, "minute": 16, "second": 49}
